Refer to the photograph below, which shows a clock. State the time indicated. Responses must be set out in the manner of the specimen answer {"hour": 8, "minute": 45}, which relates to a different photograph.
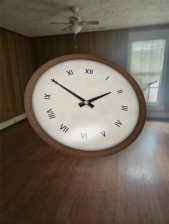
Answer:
{"hour": 1, "minute": 50}
